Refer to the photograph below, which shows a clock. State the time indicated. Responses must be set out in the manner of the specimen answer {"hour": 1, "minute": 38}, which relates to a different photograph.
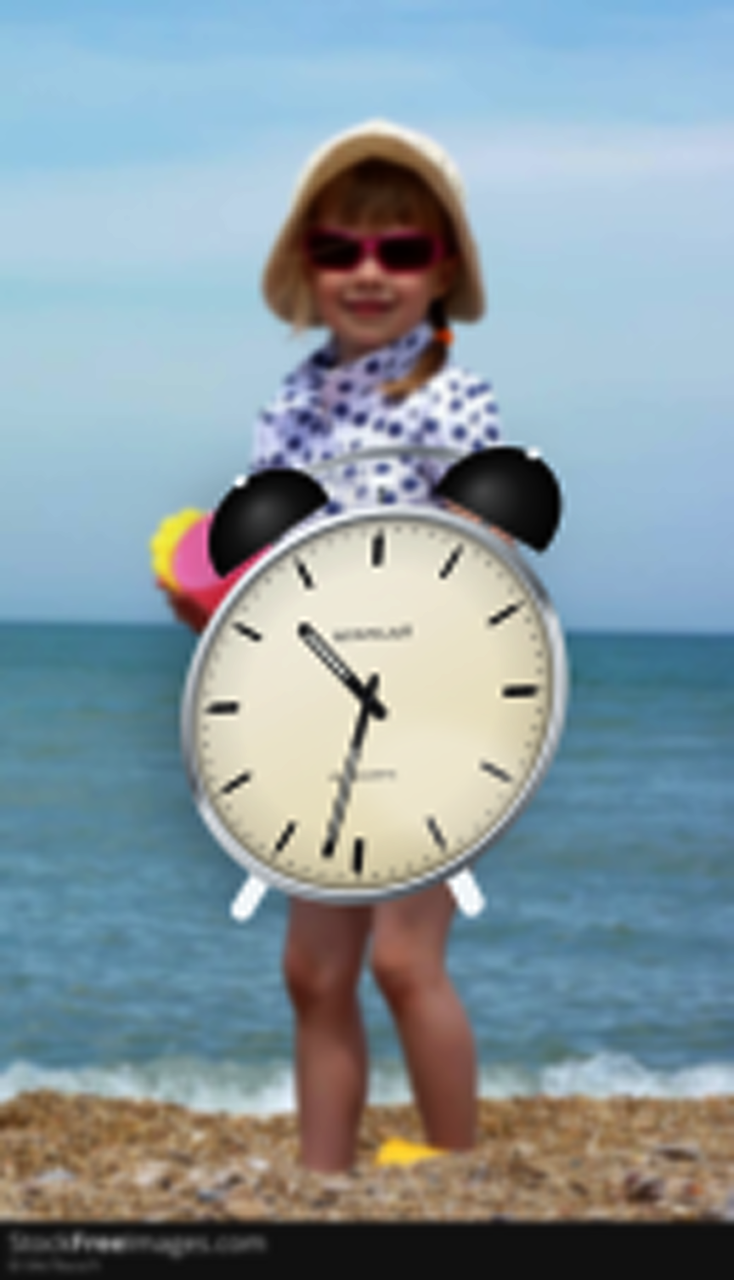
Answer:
{"hour": 10, "minute": 32}
